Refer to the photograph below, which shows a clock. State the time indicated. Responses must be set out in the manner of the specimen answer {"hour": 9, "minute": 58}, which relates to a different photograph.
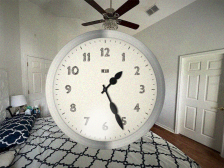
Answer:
{"hour": 1, "minute": 26}
